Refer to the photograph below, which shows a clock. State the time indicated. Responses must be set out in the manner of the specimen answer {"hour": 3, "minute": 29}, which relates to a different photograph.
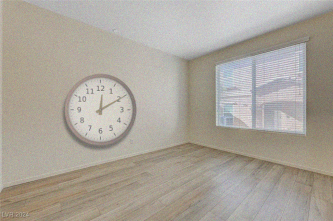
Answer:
{"hour": 12, "minute": 10}
